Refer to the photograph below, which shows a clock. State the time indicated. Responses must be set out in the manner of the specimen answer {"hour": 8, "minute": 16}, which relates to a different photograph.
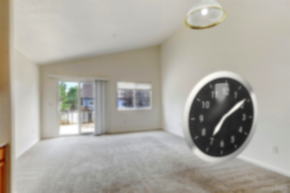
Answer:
{"hour": 7, "minute": 9}
